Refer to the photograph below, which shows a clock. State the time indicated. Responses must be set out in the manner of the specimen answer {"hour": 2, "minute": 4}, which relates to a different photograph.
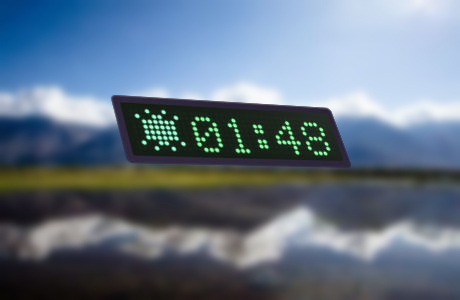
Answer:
{"hour": 1, "minute": 48}
